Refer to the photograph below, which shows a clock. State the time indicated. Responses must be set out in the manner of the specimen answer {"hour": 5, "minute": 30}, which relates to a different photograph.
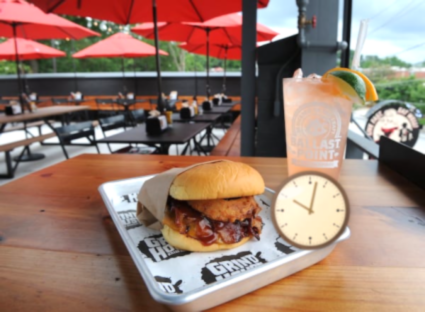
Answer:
{"hour": 10, "minute": 2}
